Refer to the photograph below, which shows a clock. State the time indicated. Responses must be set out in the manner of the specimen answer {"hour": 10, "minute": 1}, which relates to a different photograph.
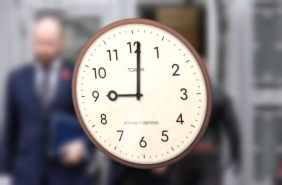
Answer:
{"hour": 9, "minute": 1}
